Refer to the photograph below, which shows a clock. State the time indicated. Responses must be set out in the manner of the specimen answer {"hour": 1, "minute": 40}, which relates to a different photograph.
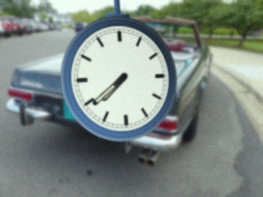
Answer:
{"hour": 7, "minute": 39}
